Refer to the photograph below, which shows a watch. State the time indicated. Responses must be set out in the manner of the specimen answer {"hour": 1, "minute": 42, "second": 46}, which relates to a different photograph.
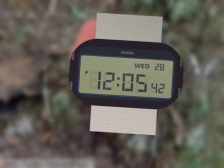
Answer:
{"hour": 12, "minute": 5, "second": 42}
